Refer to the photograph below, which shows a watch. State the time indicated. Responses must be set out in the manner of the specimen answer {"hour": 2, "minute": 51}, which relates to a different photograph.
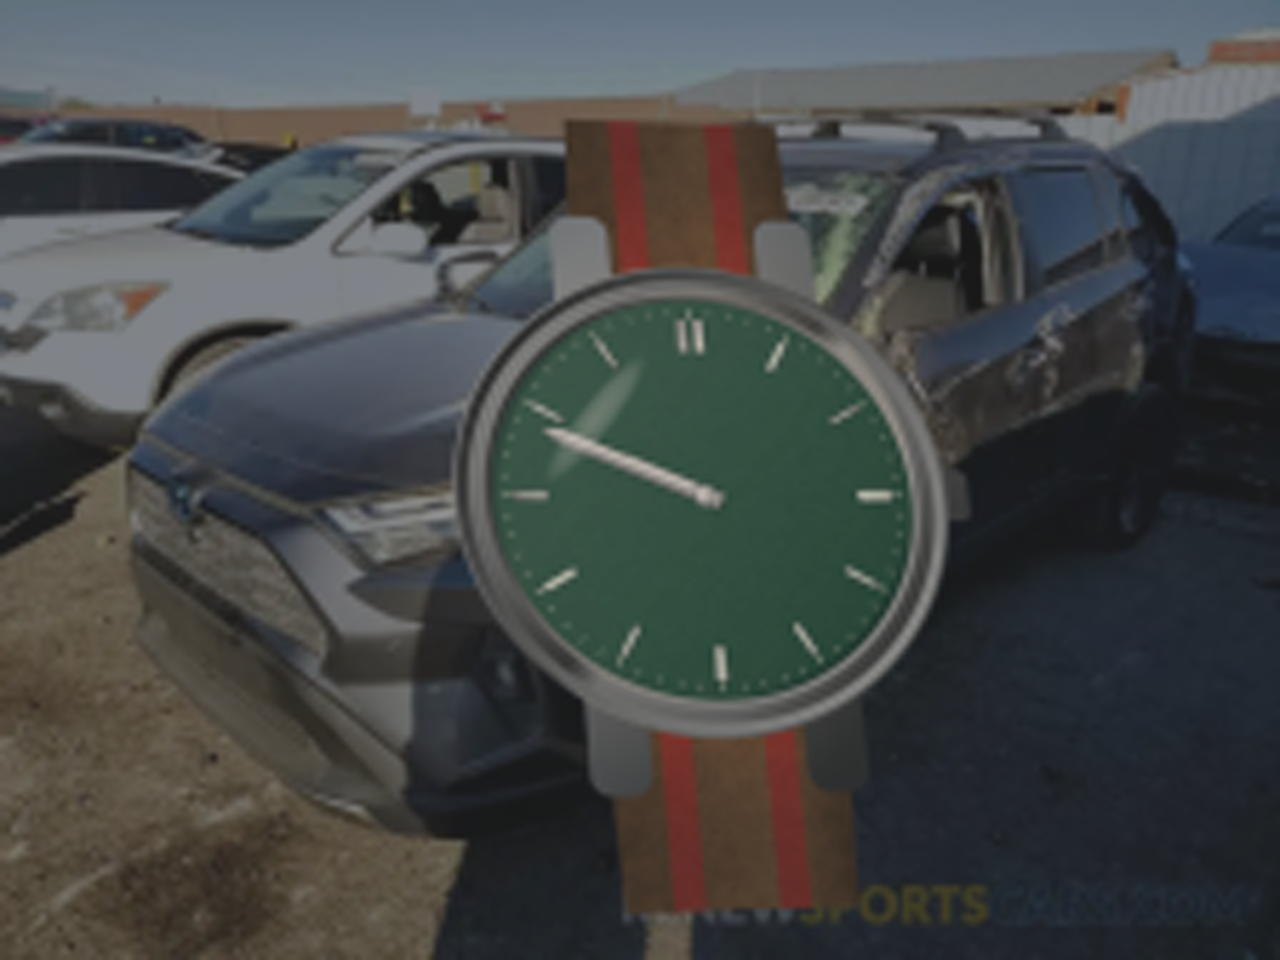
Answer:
{"hour": 9, "minute": 49}
